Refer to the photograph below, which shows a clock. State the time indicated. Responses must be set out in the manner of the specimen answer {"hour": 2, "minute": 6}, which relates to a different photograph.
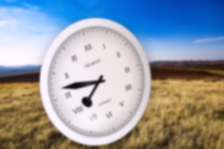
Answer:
{"hour": 7, "minute": 47}
